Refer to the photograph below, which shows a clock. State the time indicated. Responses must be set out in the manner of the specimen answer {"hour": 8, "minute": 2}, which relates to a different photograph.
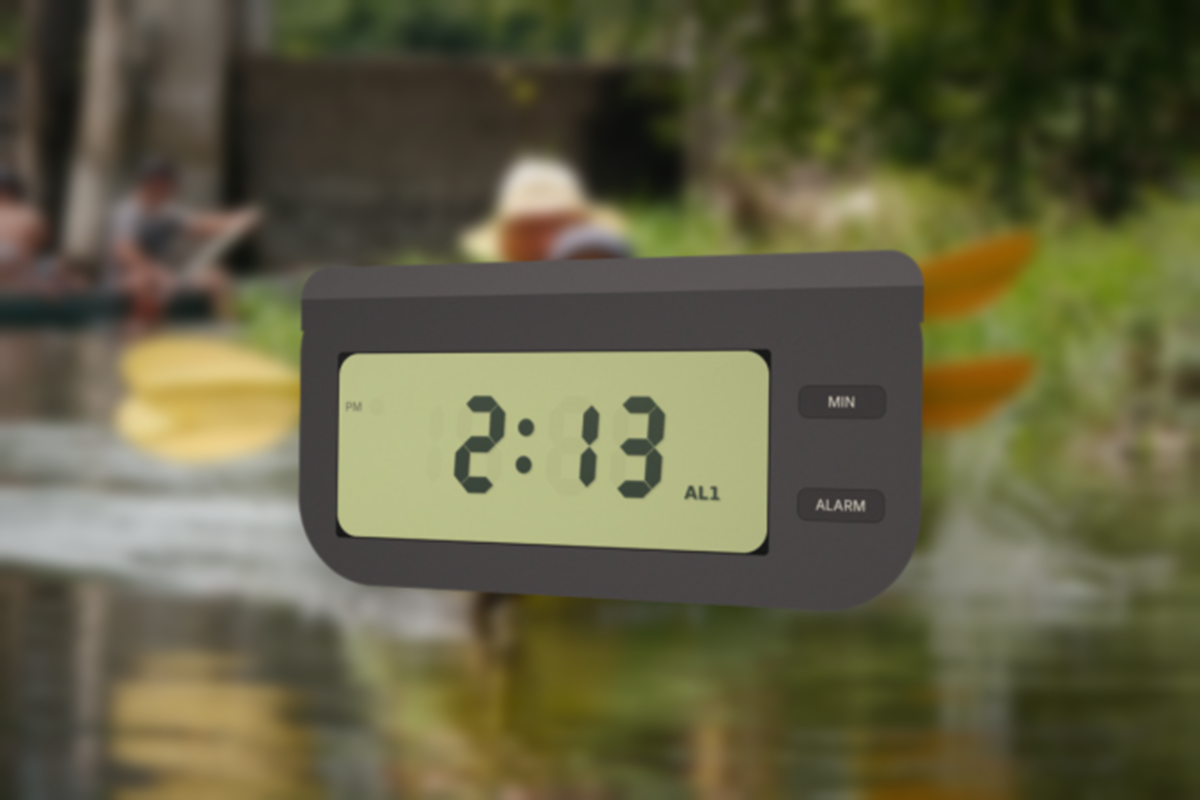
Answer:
{"hour": 2, "minute": 13}
